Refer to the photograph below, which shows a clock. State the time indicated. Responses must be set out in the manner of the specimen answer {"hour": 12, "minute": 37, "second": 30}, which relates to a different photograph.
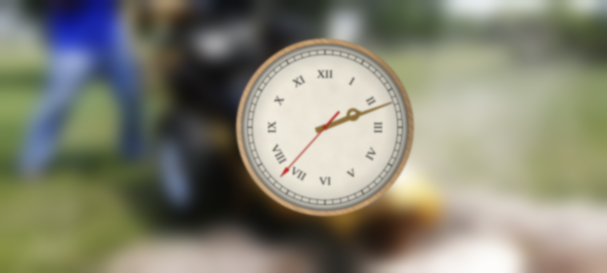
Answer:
{"hour": 2, "minute": 11, "second": 37}
